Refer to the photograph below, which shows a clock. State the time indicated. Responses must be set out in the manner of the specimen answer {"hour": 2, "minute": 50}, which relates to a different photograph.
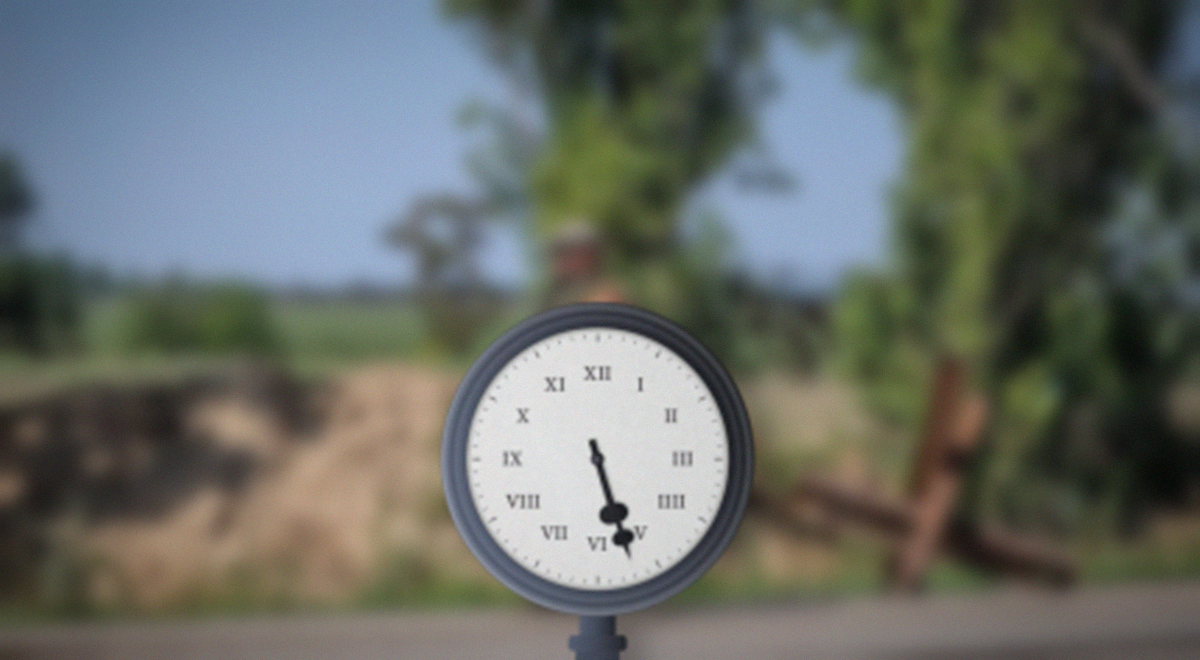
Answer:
{"hour": 5, "minute": 27}
